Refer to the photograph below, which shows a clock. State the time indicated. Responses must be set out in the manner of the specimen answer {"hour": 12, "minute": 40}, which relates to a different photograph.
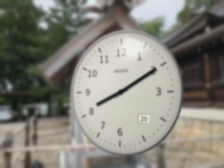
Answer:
{"hour": 8, "minute": 10}
